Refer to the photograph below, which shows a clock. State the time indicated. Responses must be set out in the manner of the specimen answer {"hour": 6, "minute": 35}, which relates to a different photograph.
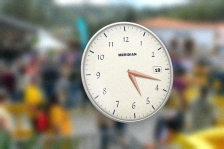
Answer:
{"hour": 5, "minute": 18}
